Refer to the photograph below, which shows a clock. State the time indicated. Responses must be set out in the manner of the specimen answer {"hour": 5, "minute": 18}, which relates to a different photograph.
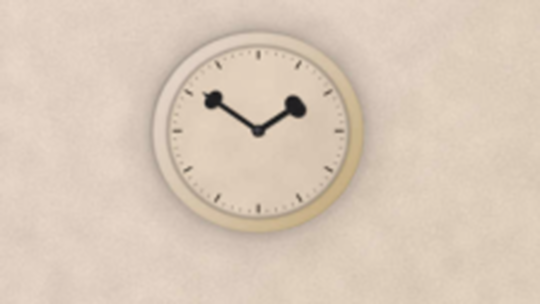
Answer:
{"hour": 1, "minute": 51}
